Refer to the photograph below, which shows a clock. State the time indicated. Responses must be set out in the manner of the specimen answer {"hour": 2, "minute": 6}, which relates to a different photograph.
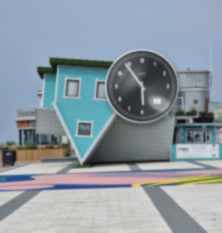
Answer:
{"hour": 5, "minute": 54}
